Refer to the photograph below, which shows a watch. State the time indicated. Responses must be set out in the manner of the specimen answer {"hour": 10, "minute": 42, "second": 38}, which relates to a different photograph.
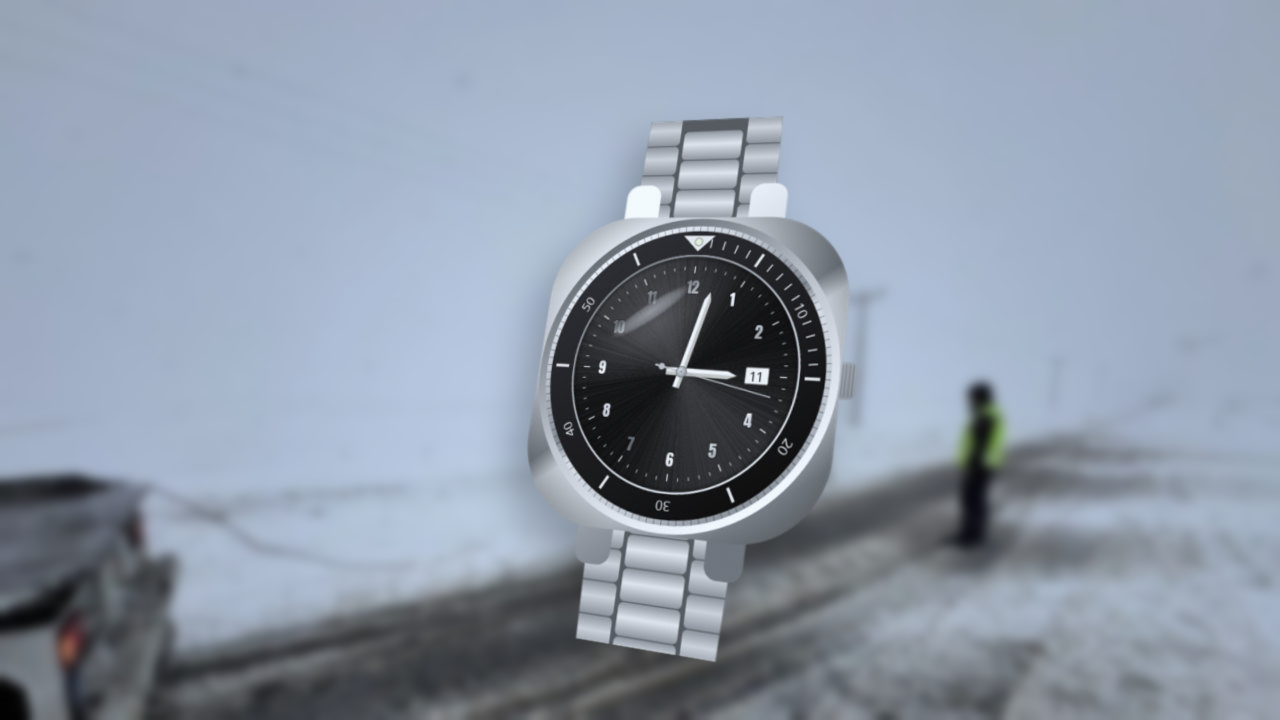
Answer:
{"hour": 3, "minute": 2, "second": 17}
